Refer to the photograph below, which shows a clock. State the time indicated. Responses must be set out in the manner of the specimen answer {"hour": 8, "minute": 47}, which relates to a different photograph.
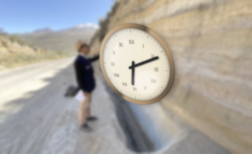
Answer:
{"hour": 6, "minute": 11}
